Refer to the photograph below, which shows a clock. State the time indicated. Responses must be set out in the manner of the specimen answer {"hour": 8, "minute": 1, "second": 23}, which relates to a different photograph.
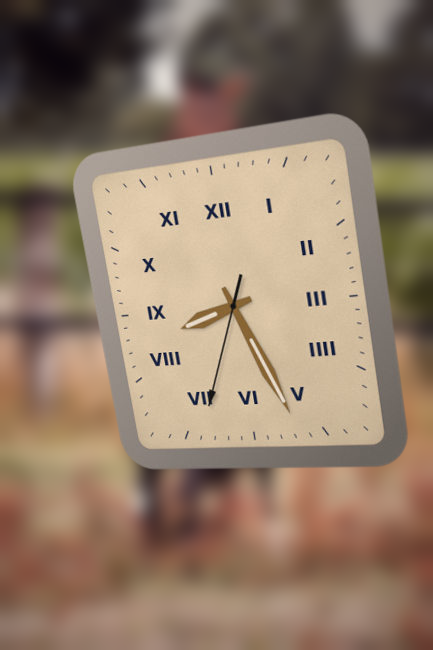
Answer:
{"hour": 8, "minute": 26, "second": 34}
